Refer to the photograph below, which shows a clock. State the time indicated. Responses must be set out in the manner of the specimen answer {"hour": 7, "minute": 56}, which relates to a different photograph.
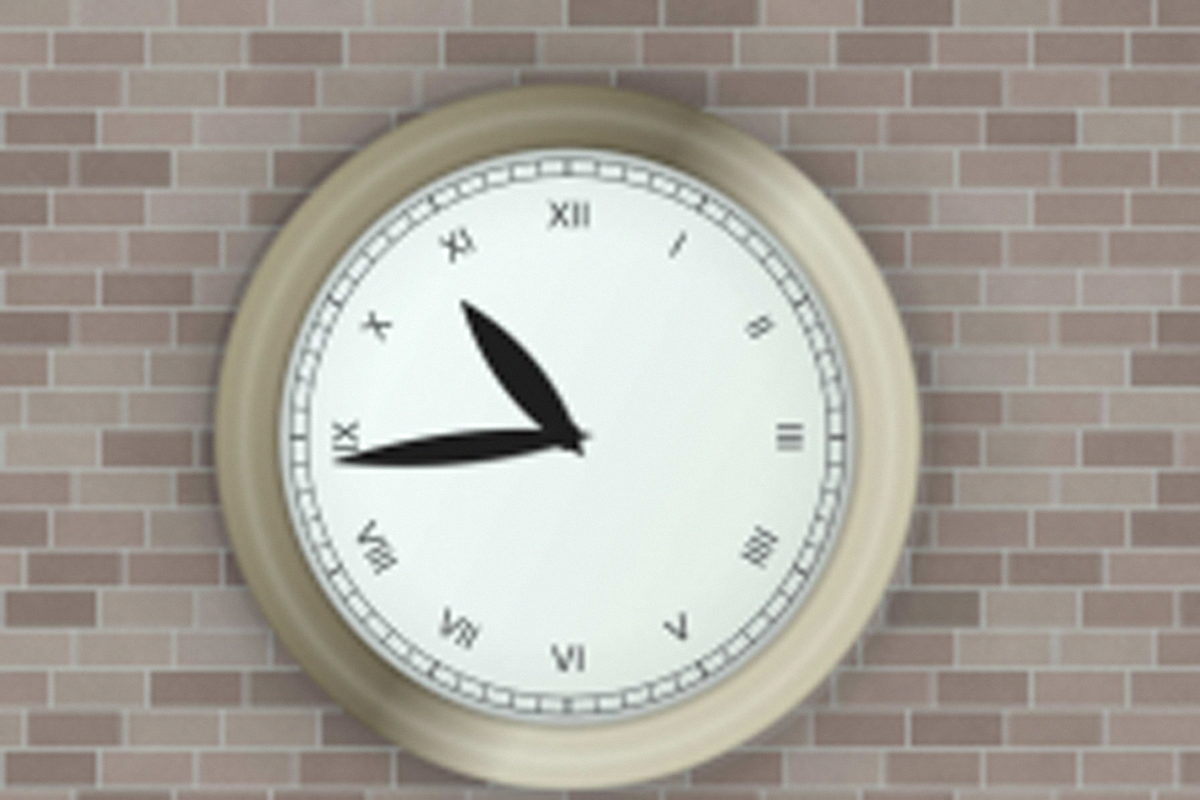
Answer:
{"hour": 10, "minute": 44}
